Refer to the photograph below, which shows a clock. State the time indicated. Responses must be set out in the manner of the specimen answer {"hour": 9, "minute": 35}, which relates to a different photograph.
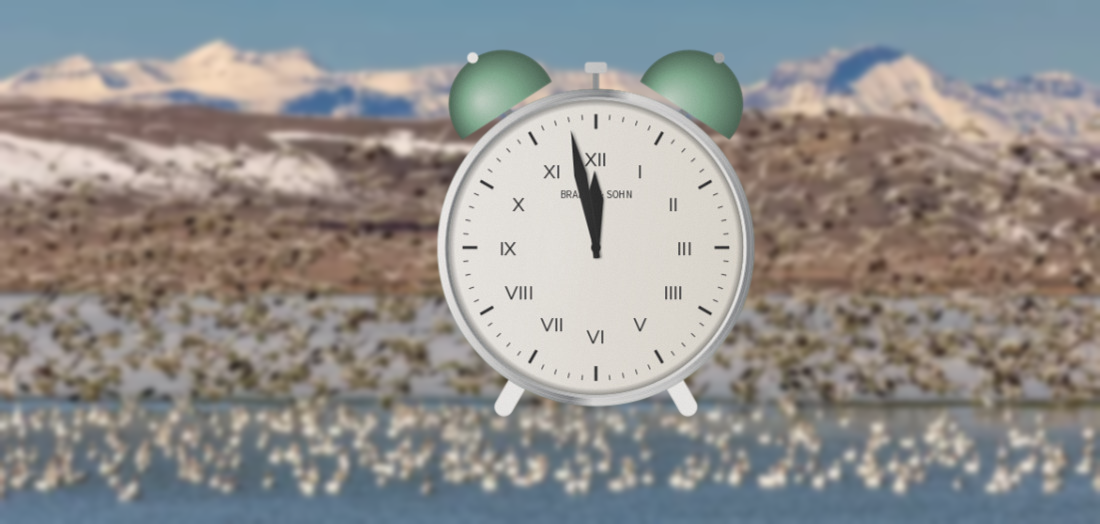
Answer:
{"hour": 11, "minute": 58}
